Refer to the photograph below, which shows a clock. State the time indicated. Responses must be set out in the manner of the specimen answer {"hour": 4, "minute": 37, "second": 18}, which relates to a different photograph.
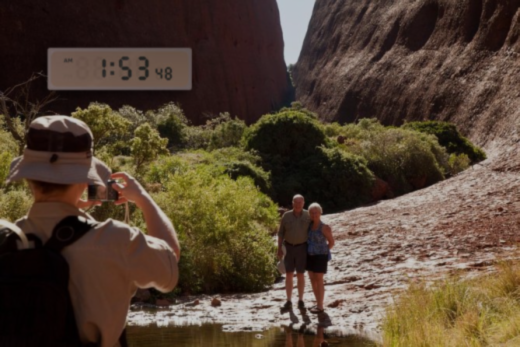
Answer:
{"hour": 1, "minute": 53, "second": 48}
